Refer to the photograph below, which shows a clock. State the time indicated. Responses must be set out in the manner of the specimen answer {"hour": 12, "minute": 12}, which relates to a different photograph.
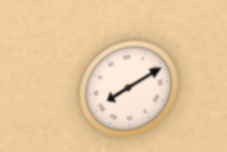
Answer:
{"hour": 8, "minute": 11}
